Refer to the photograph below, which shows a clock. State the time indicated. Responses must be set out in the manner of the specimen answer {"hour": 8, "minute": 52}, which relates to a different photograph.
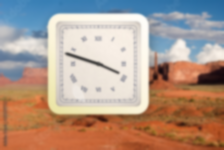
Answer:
{"hour": 3, "minute": 48}
